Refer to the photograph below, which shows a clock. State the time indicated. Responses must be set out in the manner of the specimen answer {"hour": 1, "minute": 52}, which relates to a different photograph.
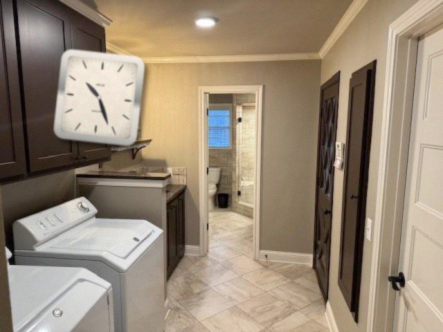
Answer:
{"hour": 10, "minute": 26}
